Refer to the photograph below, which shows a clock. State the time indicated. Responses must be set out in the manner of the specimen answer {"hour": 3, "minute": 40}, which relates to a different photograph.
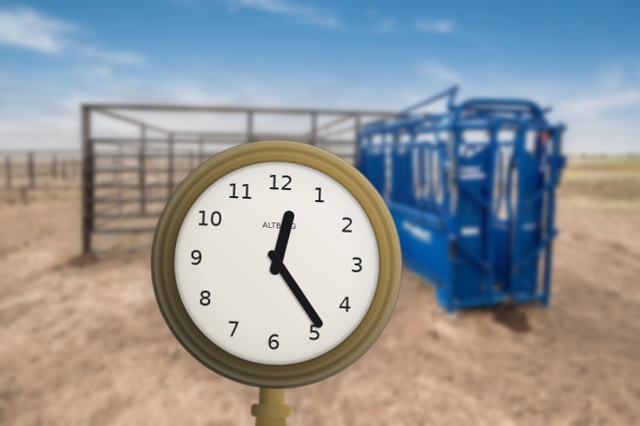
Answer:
{"hour": 12, "minute": 24}
